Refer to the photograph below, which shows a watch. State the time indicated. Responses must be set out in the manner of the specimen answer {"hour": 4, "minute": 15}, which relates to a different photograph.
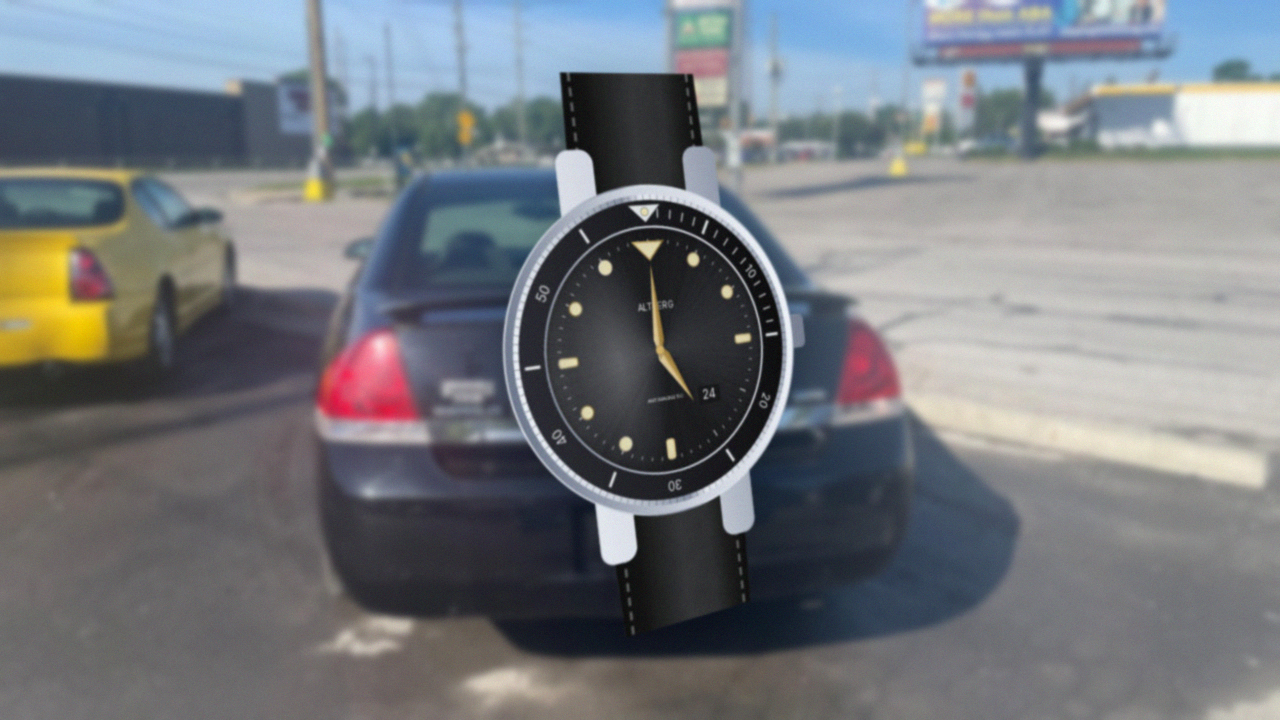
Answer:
{"hour": 5, "minute": 0}
